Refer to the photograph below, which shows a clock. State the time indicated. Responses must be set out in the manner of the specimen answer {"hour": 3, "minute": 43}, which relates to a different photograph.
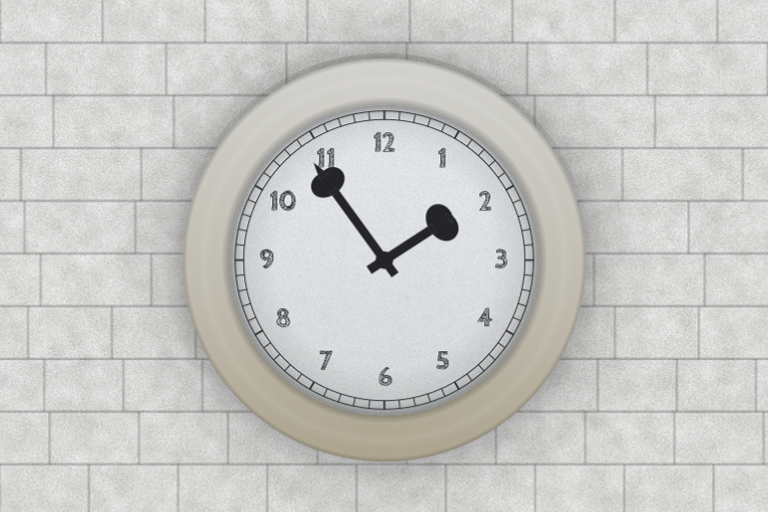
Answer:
{"hour": 1, "minute": 54}
